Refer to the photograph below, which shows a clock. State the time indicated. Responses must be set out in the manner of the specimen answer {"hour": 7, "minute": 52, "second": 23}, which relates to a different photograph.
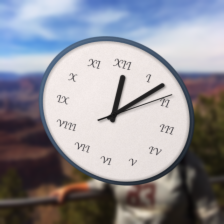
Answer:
{"hour": 12, "minute": 7, "second": 9}
